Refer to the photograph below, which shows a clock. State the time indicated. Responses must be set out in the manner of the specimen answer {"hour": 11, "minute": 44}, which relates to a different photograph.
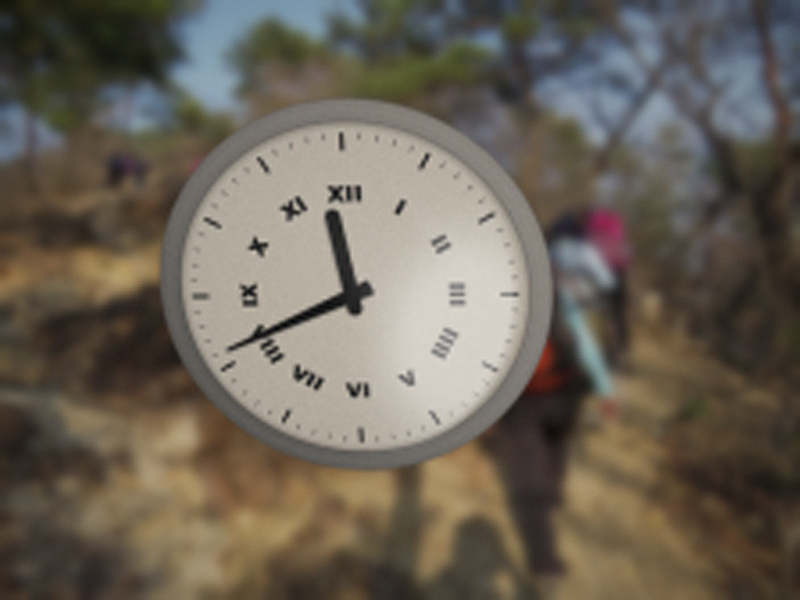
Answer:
{"hour": 11, "minute": 41}
